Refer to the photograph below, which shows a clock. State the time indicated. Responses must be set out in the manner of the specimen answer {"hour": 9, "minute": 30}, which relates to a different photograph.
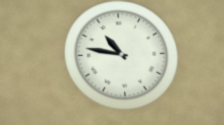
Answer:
{"hour": 10, "minute": 47}
